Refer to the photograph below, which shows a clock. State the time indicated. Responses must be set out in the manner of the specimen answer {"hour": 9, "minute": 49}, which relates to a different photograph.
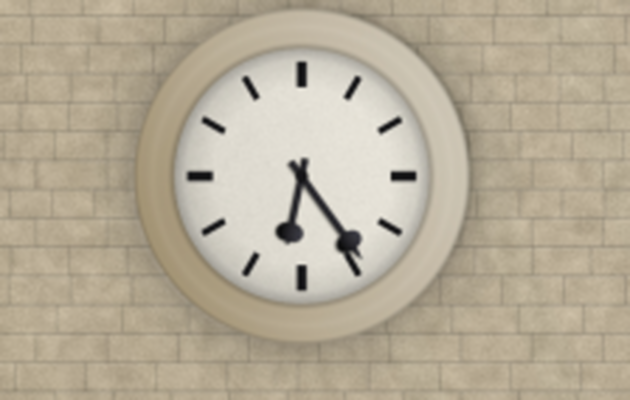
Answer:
{"hour": 6, "minute": 24}
